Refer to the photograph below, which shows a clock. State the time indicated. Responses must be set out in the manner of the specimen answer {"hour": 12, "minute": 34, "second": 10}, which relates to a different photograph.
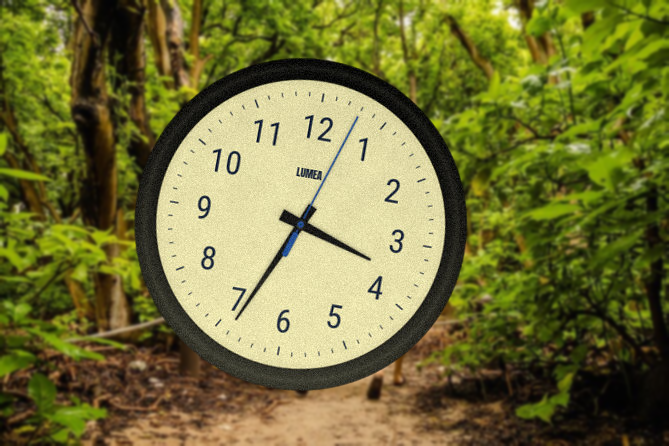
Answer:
{"hour": 3, "minute": 34, "second": 3}
